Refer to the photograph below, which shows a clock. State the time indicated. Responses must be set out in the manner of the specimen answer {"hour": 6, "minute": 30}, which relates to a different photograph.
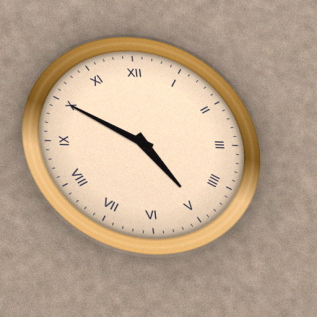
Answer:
{"hour": 4, "minute": 50}
